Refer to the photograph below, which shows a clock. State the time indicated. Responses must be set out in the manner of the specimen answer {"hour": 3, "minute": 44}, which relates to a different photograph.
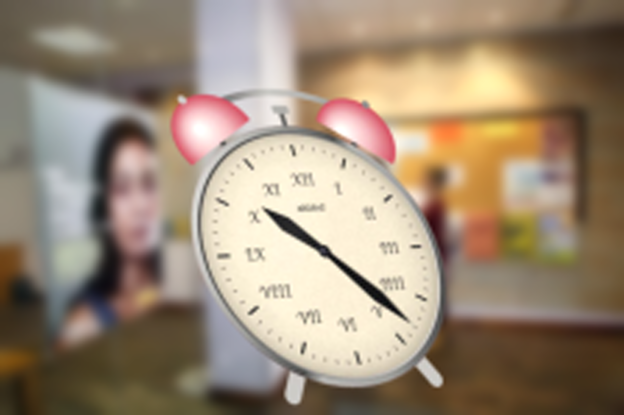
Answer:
{"hour": 10, "minute": 23}
